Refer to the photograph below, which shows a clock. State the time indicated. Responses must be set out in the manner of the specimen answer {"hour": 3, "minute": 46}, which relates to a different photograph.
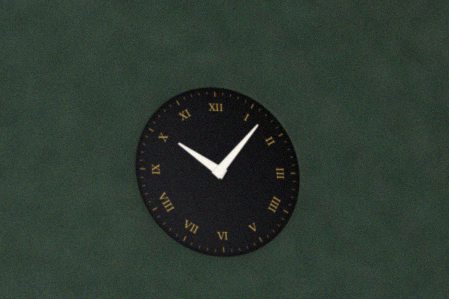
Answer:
{"hour": 10, "minute": 7}
